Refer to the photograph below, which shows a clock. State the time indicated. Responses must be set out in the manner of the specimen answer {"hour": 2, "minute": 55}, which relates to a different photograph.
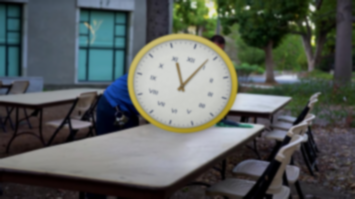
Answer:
{"hour": 11, "minute": 4}
